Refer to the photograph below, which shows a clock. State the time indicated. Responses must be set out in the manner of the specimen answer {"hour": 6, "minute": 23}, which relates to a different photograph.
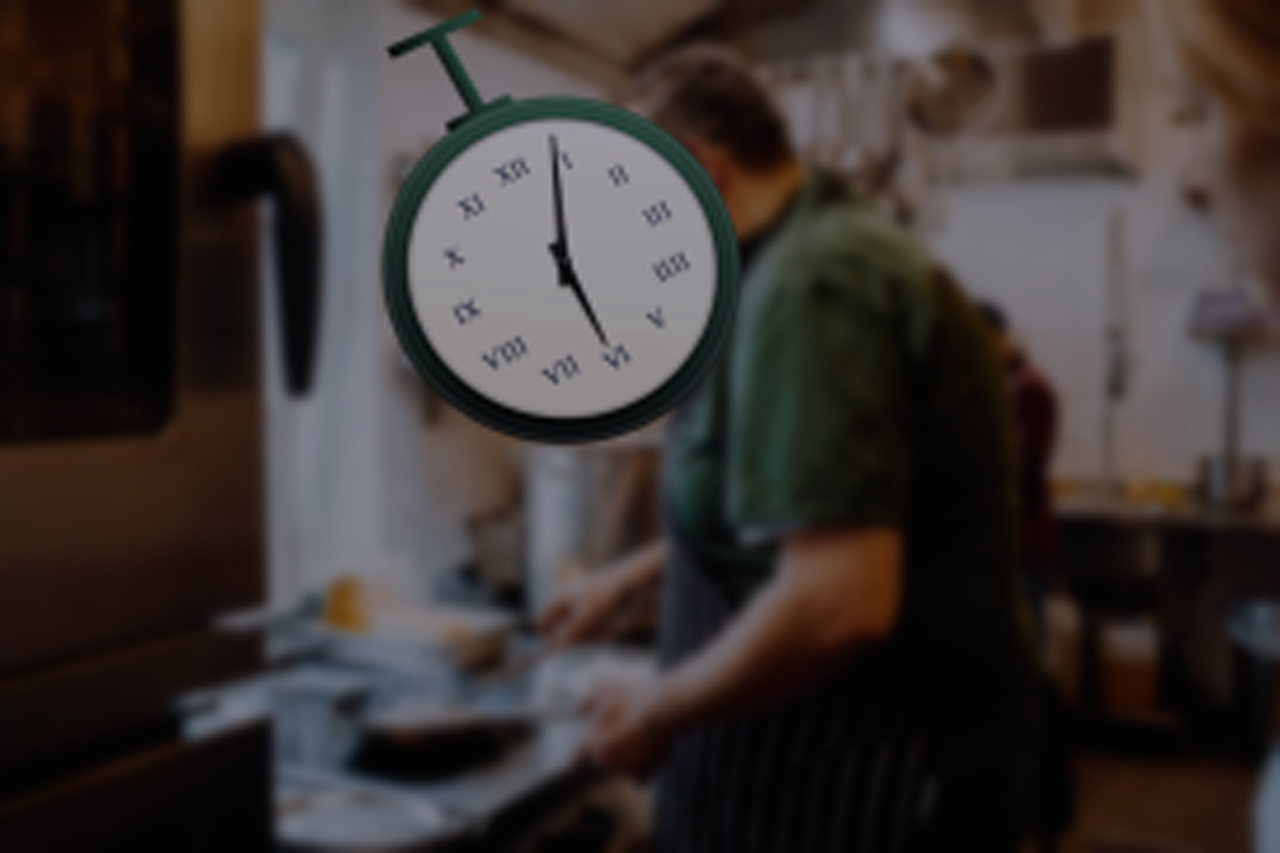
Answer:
{"hour": 6, "minute": 4}
